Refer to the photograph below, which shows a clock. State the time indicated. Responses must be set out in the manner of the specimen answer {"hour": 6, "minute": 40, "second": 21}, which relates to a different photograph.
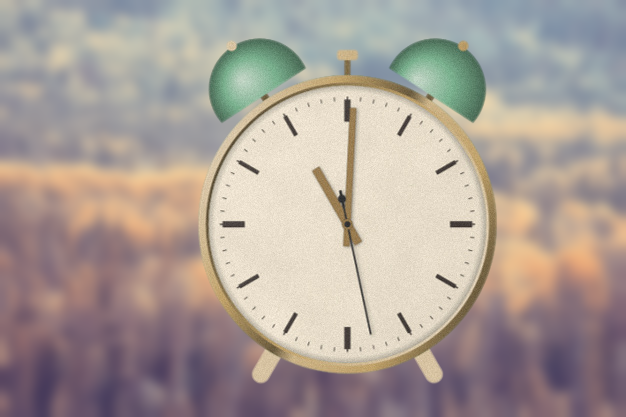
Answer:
{"hour": 11, "minute": 0, "second": 28}
